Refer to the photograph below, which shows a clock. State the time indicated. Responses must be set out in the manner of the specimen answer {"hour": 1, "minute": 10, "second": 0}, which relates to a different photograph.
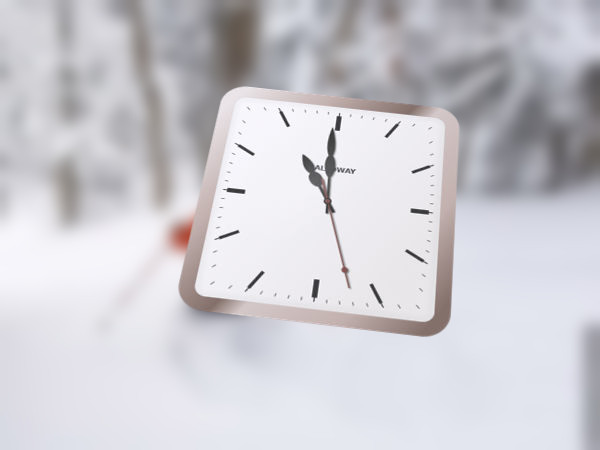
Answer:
{"hour": 10, "minute": 59, "second": 27}
